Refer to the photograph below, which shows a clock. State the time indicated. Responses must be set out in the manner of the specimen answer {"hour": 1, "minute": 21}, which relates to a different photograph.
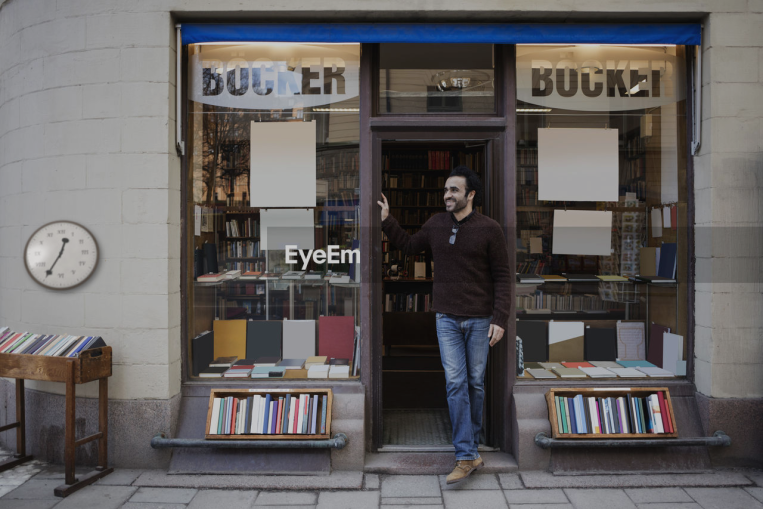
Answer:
{"hour": 12, "minute": 35}
